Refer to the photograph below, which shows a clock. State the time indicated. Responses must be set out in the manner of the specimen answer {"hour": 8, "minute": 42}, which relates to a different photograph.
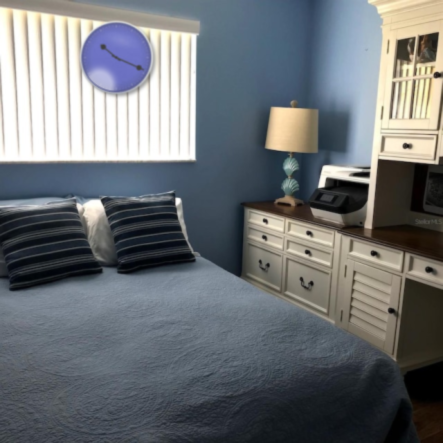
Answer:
{"hour": 10, "minute": 19}
